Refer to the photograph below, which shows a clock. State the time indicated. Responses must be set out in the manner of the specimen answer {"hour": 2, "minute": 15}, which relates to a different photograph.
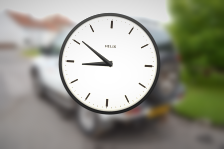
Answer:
{"hour": 8, "minute": 51}
